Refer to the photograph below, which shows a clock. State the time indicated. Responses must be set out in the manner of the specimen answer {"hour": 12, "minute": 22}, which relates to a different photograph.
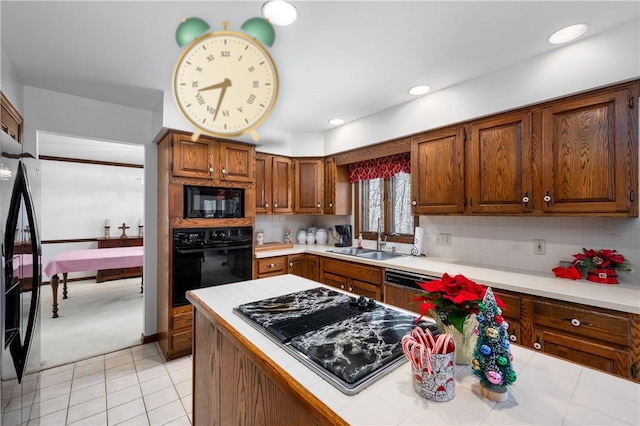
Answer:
{"hour": 8, "minute": 33}
